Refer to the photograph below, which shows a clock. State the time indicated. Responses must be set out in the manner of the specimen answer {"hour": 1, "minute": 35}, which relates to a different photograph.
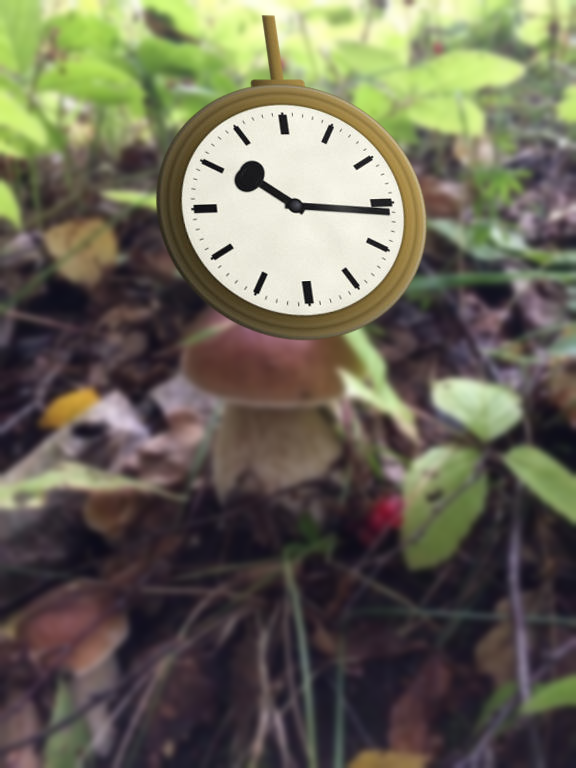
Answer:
{"hour": 10, "minute": 16}
